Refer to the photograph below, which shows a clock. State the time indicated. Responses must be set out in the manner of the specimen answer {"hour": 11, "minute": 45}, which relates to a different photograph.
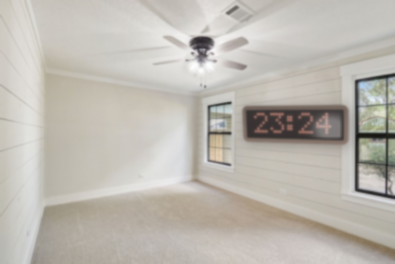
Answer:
{"hour": 23, "minute": 24}
